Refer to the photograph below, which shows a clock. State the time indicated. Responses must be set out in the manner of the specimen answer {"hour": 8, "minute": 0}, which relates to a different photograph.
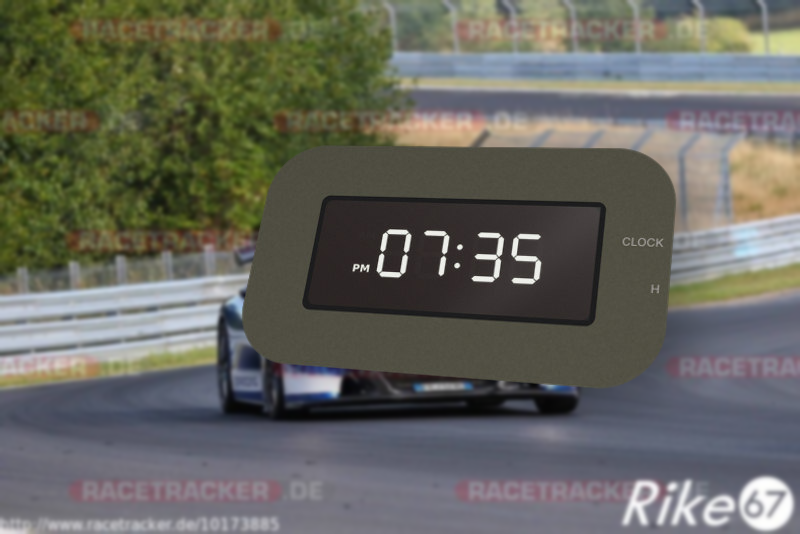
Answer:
{"hour": 7, "minute": 35}
